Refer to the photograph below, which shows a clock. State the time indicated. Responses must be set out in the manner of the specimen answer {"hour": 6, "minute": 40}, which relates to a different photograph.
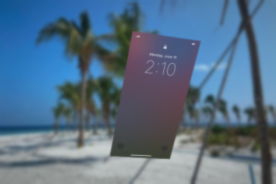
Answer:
{"hour": 2, "minute": 10}
